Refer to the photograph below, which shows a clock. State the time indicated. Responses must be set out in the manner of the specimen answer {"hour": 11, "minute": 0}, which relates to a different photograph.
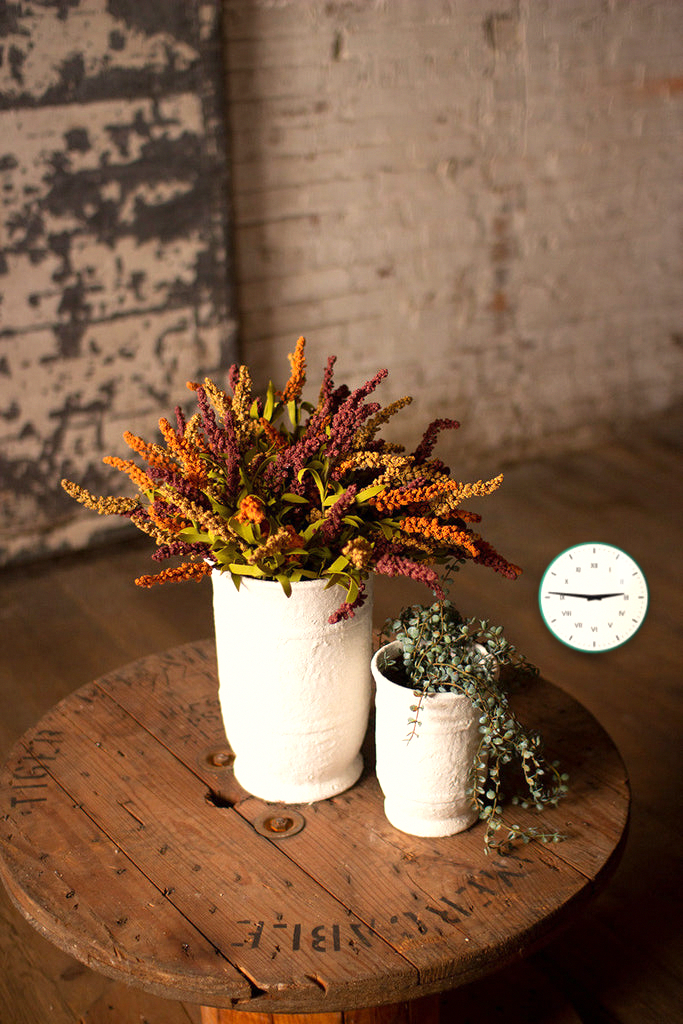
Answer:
{"hour": 2, "minute": 46}
